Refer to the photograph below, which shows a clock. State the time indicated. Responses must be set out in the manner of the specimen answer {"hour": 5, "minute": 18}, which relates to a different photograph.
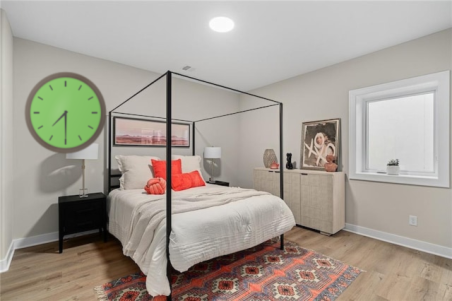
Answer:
{"hour": 7, "minute": 30}
